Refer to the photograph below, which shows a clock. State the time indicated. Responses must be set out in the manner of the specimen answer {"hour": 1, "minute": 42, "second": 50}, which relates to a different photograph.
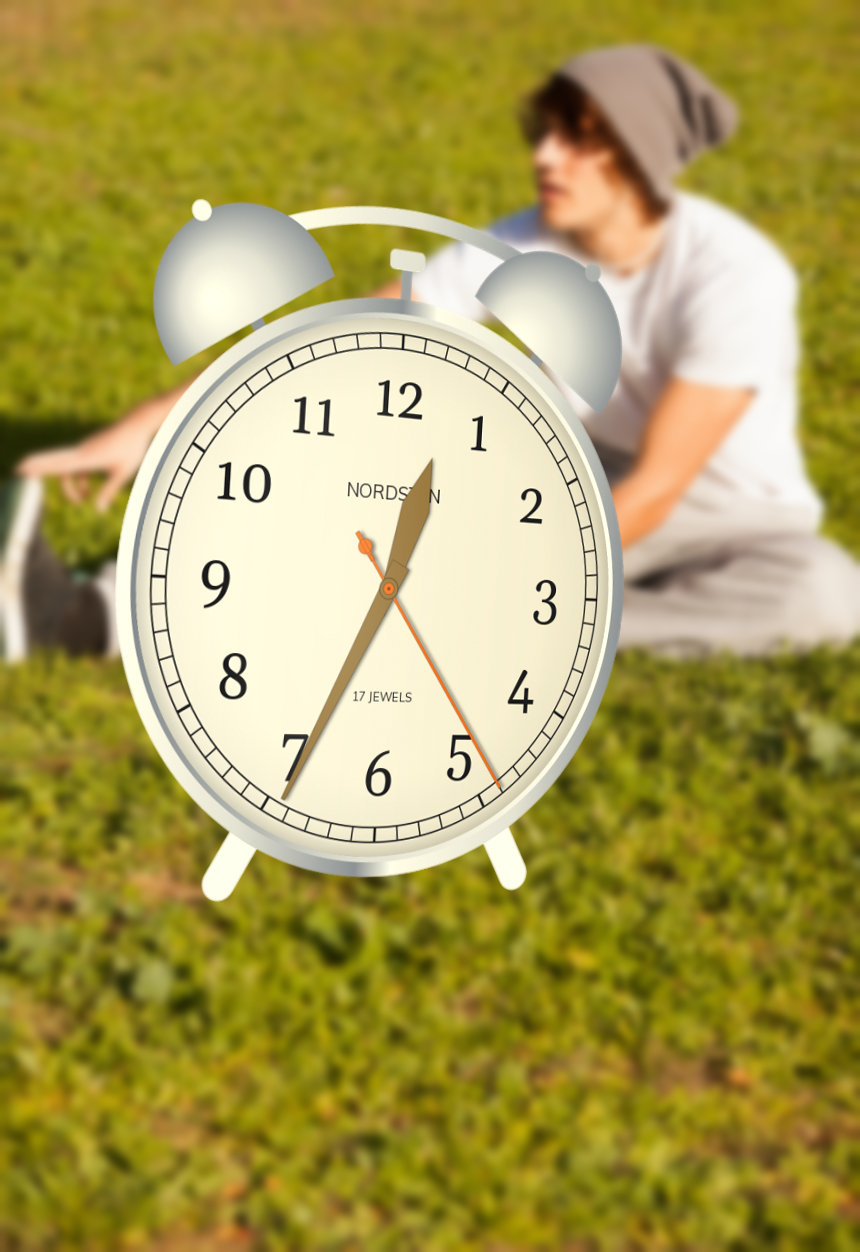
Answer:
{"hour": 12, "minute": 34, "second": 24}
